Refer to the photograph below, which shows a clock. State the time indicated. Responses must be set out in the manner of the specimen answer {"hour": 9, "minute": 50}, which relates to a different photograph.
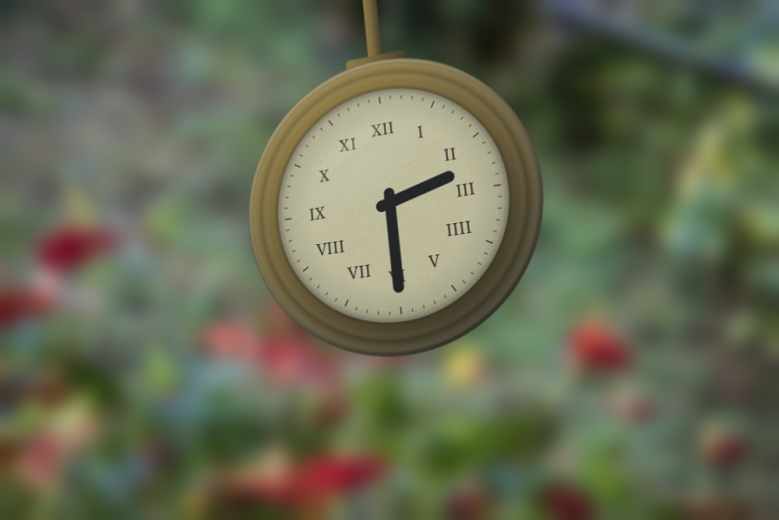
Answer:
{"hour": 2, "minute": 30}
